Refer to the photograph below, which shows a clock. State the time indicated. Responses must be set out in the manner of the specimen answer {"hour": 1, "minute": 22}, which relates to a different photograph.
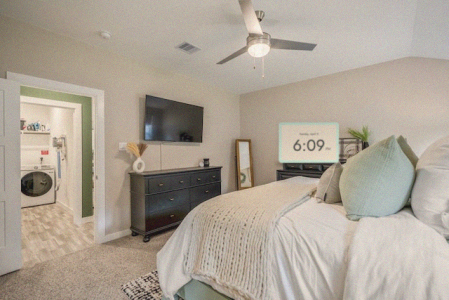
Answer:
{"hour": 6, "minute": 9}
